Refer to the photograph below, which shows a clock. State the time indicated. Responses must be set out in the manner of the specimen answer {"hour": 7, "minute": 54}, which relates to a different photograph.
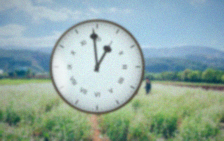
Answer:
{"hour": 12, "minute": 59}
